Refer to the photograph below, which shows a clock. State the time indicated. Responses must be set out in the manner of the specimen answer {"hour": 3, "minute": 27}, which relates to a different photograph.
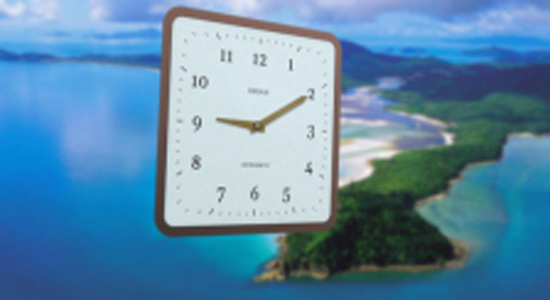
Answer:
{"hour": 9, "minute": 10}
